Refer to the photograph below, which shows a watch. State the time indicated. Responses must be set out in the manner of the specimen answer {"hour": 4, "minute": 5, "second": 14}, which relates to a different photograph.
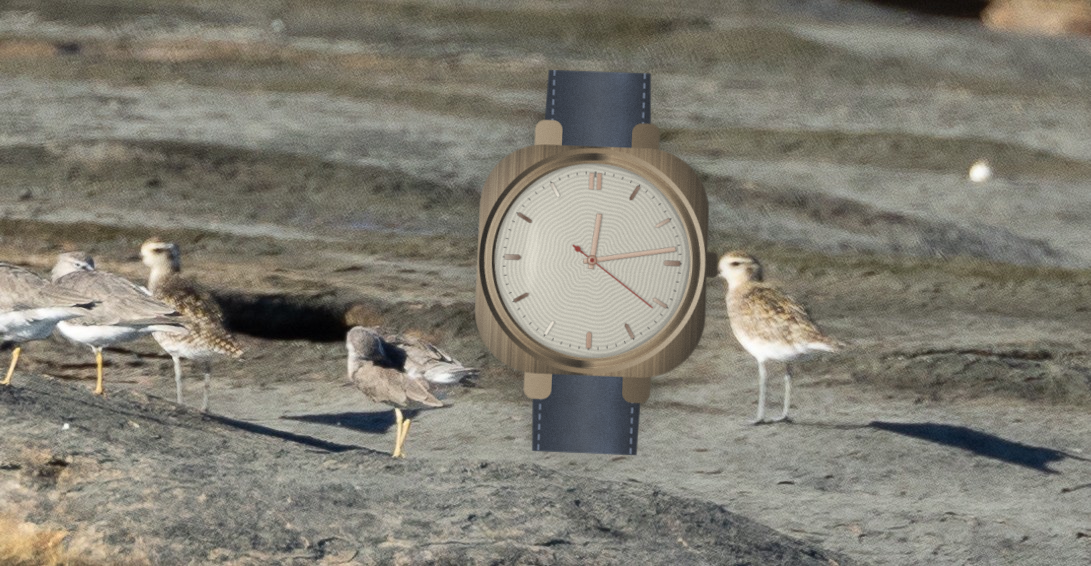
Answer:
{"hour": 12, "minute": 13, "second": 21}
